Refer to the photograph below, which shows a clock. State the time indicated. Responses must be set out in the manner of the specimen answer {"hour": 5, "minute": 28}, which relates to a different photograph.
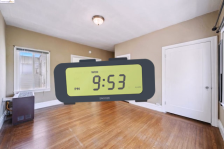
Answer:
{"hour": 9, "minute": 53}
